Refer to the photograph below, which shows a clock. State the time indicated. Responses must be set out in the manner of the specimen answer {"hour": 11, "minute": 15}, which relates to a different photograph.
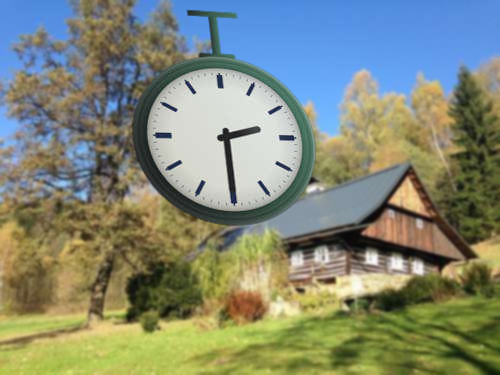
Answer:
{"hour": 2, "minute": 30}
